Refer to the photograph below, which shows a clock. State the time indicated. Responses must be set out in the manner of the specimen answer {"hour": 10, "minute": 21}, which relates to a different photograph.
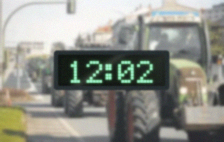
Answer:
{"hour": 12, "minute": 2}
